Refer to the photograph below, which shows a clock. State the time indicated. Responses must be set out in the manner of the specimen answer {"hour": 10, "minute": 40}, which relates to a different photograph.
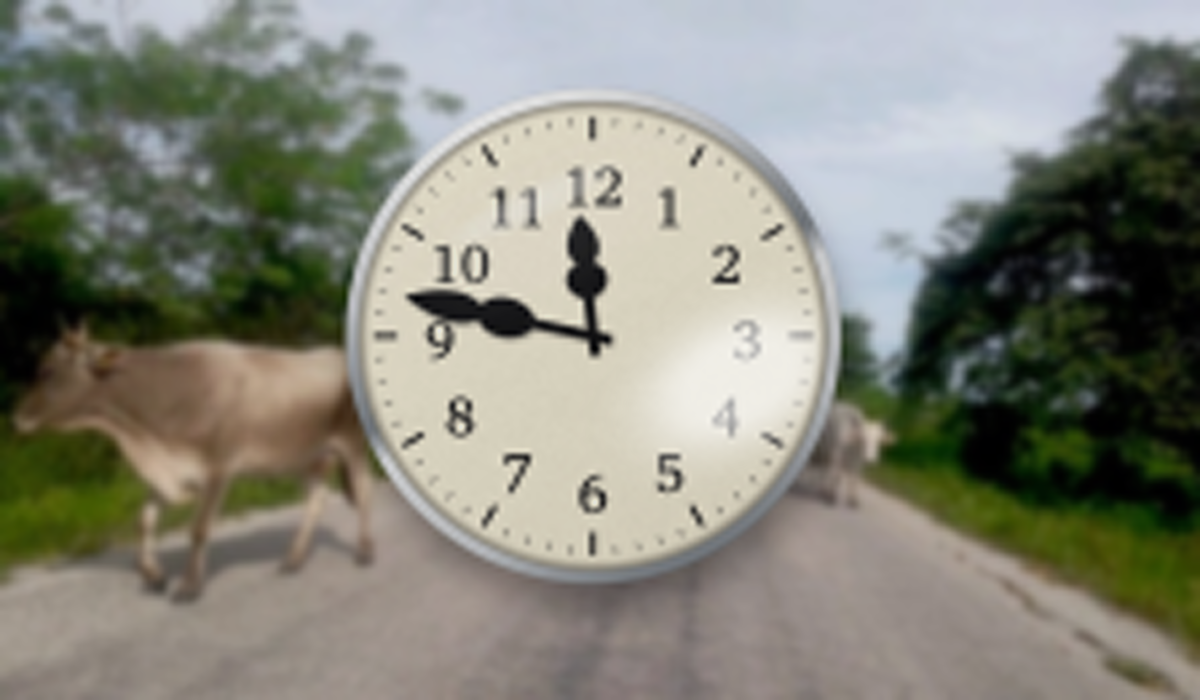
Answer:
{"hour": 11, "minute": 47}
